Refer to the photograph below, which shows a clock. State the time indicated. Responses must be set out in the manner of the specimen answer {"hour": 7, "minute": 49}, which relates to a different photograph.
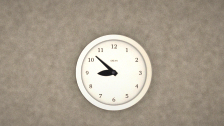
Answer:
{"hour": 8, "minute": 52}
